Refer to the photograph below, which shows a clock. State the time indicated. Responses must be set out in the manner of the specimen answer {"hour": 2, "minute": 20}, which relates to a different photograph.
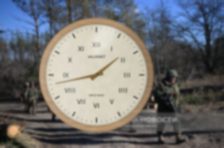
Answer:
{"hour": 1, "minute": 43}
